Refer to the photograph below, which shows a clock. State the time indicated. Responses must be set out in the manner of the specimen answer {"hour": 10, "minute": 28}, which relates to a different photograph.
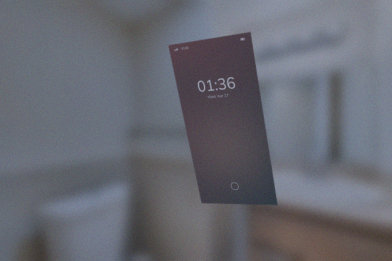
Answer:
{"hour": 1, "minute": 36}
